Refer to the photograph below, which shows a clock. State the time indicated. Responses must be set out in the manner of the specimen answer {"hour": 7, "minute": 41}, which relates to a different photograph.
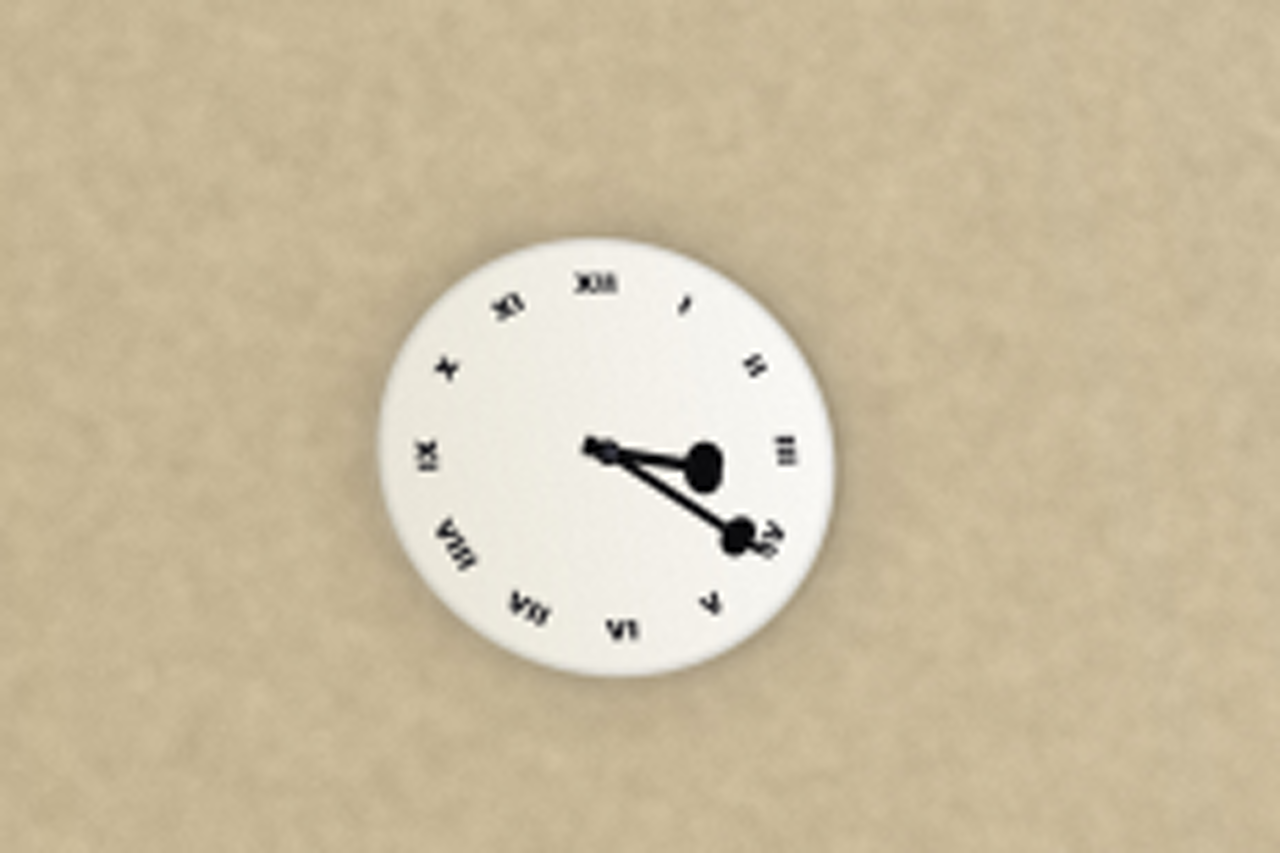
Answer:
{"hour": 3, "minute": 21}
